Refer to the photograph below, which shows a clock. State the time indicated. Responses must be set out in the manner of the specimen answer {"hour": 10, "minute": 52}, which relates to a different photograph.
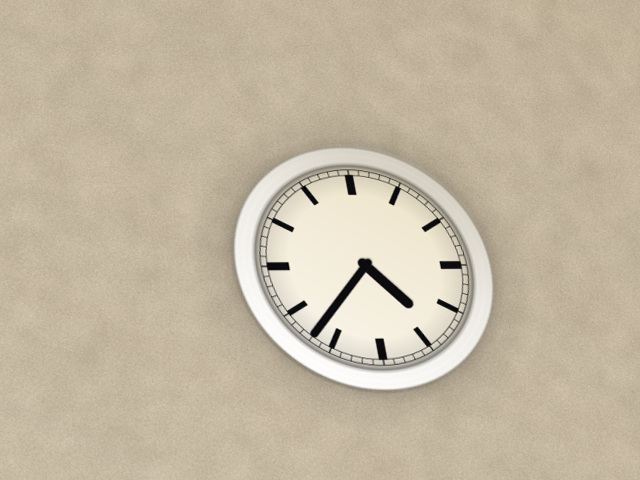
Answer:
{"hour": 4, "minute": 37}
